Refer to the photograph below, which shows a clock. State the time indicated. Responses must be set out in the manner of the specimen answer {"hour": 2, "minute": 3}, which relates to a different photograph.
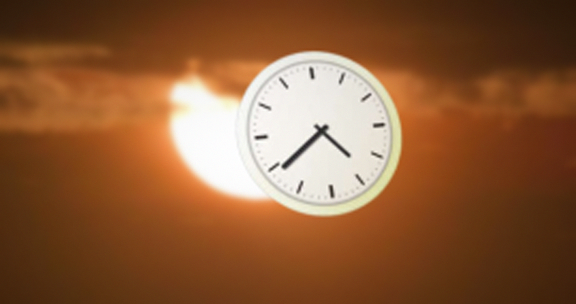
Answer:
{"hour": 4, "minute": 39}
